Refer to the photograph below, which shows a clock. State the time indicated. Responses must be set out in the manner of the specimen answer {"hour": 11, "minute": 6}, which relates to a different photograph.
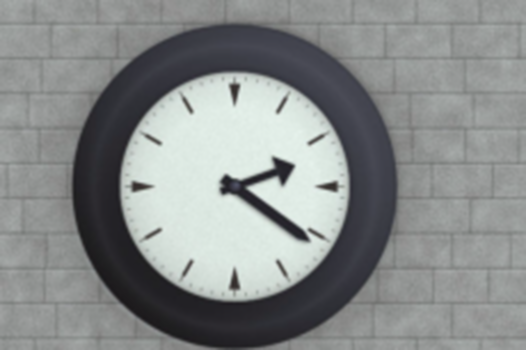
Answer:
{"hour": 2, "minute": 21}
